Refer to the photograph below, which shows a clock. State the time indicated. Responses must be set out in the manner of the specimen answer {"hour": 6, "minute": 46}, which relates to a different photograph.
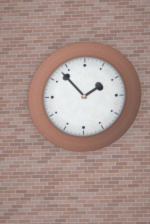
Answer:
{"hour": 1, "minute": 53}
